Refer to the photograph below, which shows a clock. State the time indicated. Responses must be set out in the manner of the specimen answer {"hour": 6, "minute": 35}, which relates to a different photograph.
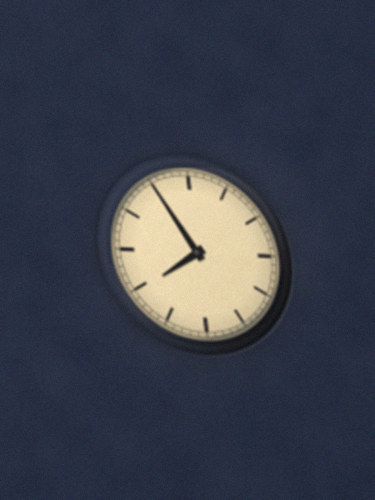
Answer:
{"hour": 7, "minute": 55}
